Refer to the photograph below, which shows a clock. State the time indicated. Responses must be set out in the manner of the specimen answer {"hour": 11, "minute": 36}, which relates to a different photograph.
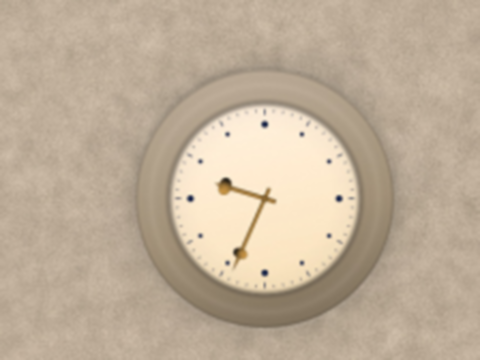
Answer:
{"hour": 9, "minute": 34}
